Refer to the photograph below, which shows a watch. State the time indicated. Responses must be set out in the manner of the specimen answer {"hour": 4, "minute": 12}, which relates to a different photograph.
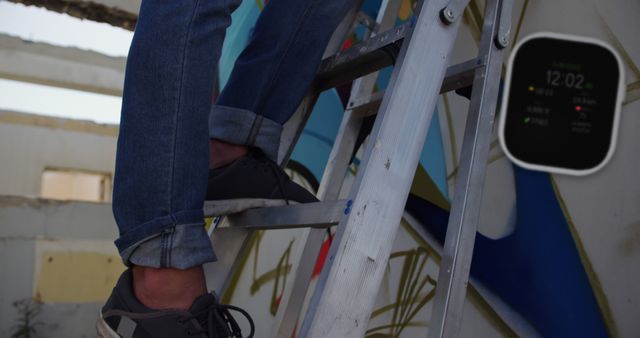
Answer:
{"hour": 12, "minute": 2}
